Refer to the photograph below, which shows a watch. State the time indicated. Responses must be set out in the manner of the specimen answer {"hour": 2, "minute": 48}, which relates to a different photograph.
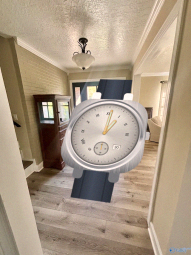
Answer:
{"hour": 1, "minute": 1}
